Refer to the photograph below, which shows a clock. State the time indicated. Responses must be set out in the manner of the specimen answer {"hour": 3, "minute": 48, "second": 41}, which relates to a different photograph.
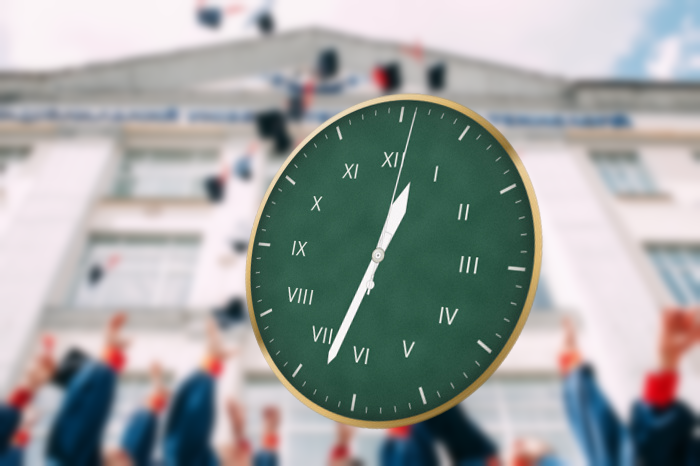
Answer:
{"hour": 12, "minute": 33, "second": 1}
